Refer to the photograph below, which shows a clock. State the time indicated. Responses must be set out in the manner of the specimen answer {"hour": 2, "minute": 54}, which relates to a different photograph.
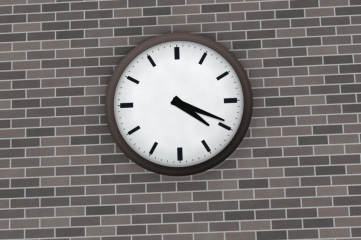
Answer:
{"hour": 4, "minute": 19}
